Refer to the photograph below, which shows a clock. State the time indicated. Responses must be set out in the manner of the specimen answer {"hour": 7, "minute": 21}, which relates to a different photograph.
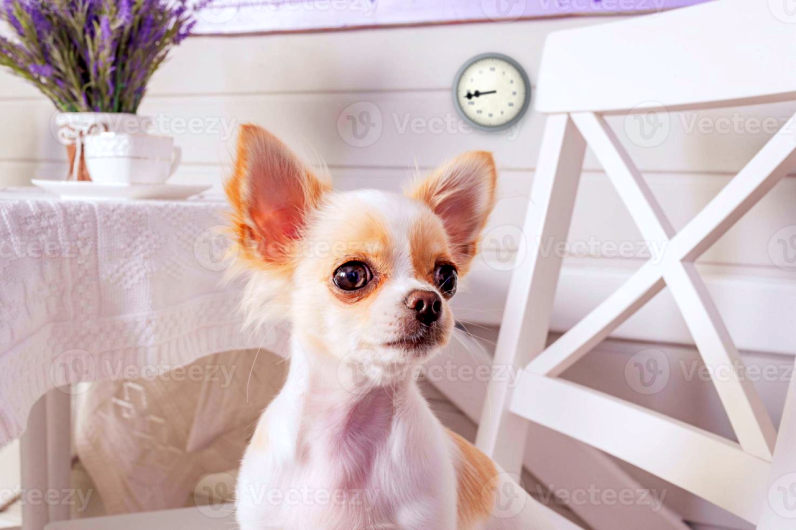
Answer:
{"hour": 8, "minute": 43}
